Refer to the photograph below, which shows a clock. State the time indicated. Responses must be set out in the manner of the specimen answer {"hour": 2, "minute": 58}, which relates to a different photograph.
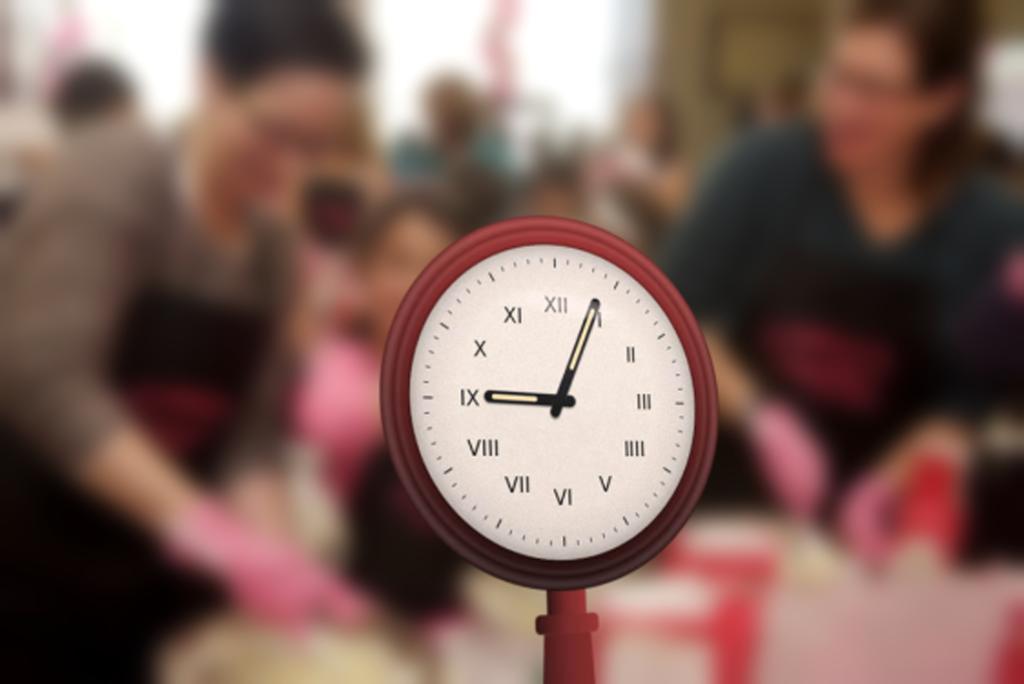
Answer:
{"hour": 9, "minute": 4}
